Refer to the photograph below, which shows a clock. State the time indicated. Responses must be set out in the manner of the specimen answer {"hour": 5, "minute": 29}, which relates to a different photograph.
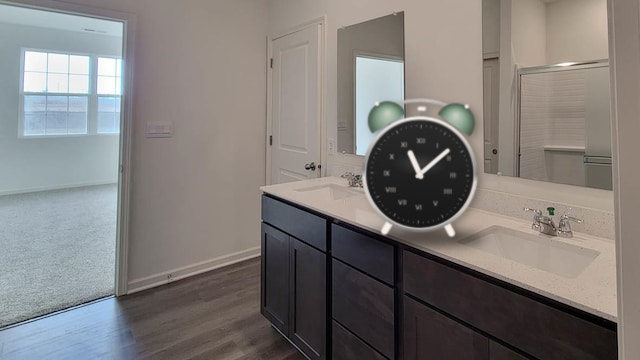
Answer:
{"hour": 11, "minute": 8}
